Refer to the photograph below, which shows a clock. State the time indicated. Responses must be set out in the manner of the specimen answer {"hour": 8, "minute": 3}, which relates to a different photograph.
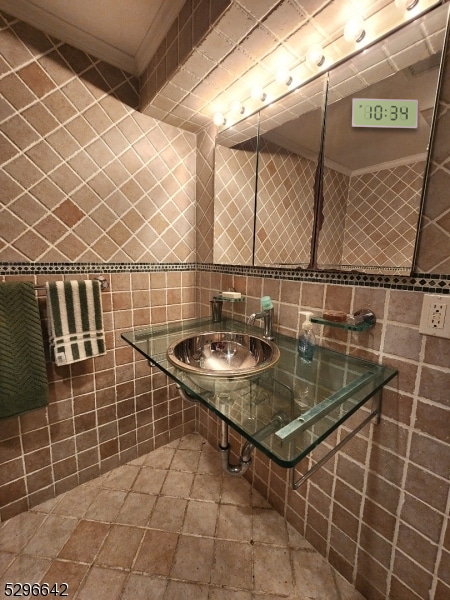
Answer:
{"hour": 10, "minute": 34}
